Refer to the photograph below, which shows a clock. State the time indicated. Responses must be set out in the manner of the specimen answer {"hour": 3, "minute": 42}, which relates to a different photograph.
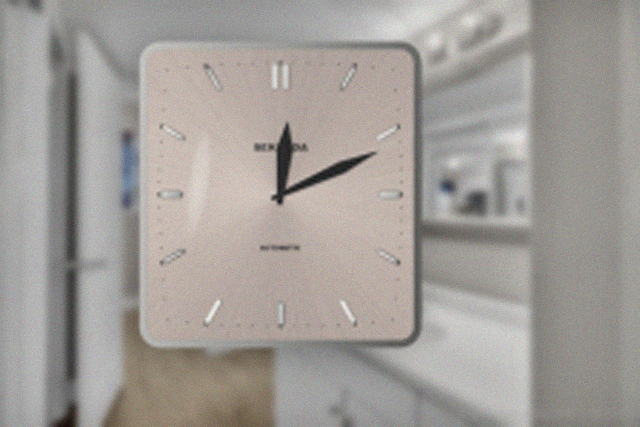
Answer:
{"hour": 12, "minute": 11}
